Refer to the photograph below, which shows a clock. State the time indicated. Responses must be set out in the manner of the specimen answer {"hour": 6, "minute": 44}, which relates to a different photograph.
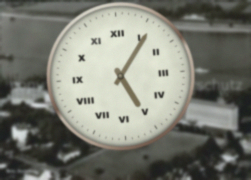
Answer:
{"hour": 5, "minute": 6}
